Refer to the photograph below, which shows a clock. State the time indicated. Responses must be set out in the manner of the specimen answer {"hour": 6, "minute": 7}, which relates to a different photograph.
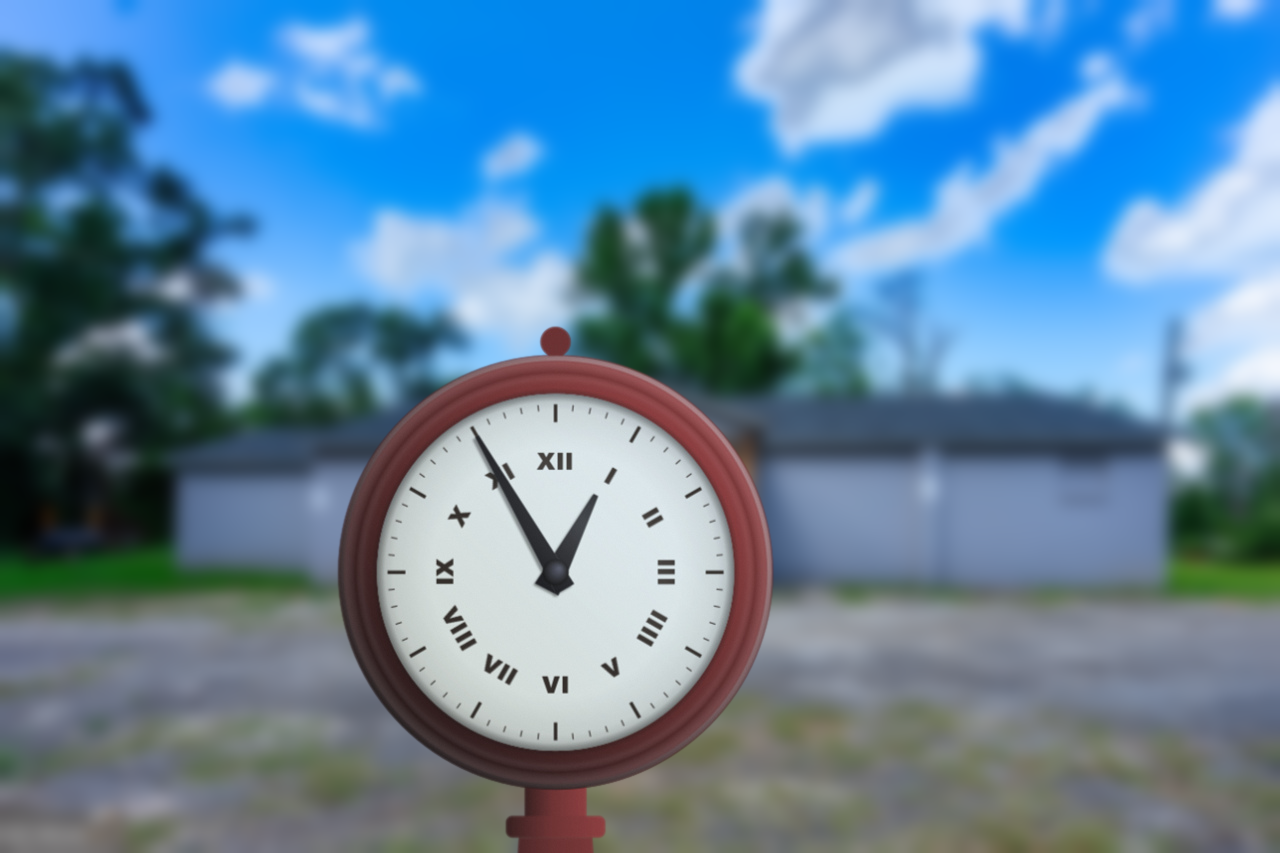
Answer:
{"hour": 12, "minute": 55}
